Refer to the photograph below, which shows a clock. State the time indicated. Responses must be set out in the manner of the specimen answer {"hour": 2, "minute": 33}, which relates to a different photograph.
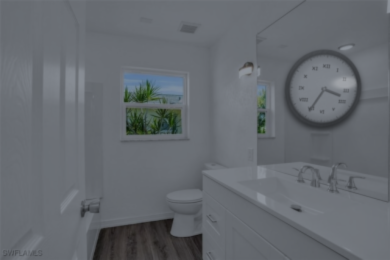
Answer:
{"hour": 3, "minute": 35}
